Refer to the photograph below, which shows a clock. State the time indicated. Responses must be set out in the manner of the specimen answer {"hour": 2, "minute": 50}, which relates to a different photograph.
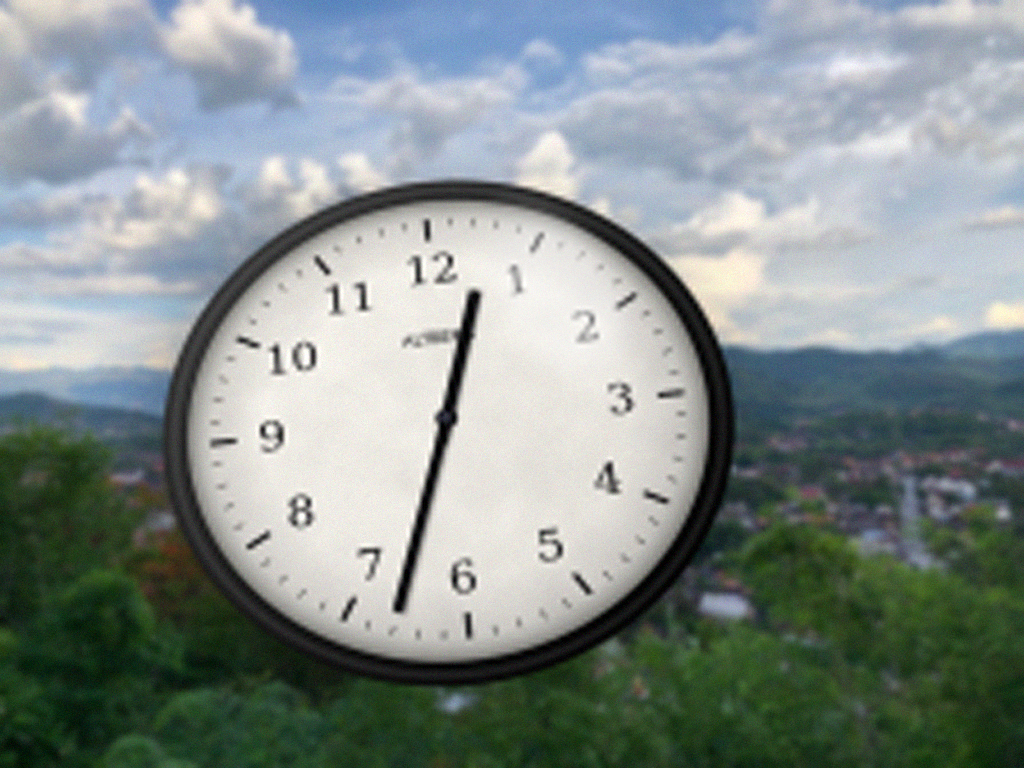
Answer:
{"hour": 12, "minute": 33}
